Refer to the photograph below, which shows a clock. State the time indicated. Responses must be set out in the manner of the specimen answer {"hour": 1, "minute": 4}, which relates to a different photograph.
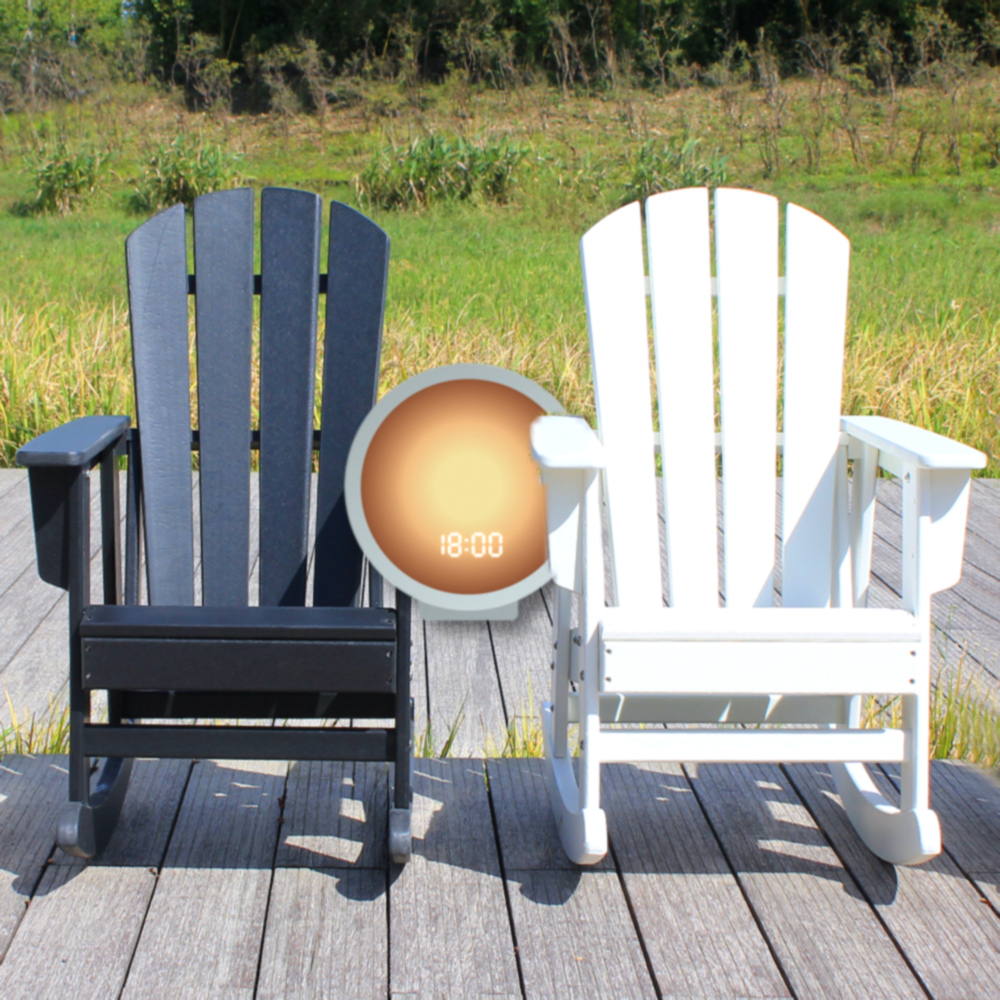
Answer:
{"hour": 18, "minute": 0}
